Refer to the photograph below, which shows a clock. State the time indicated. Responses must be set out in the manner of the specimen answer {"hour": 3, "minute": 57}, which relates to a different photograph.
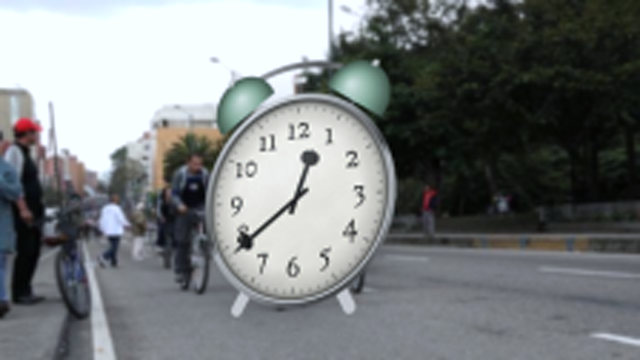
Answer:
{"hour": 12, "minute": 39}
